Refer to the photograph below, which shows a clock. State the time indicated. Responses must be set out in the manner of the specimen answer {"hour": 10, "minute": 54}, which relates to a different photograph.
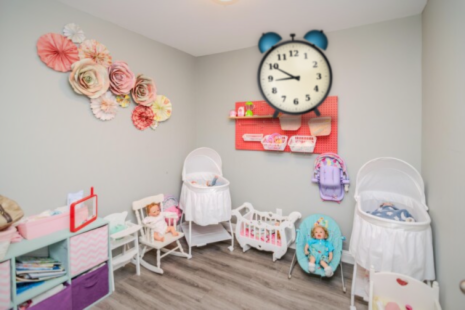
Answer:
{"hour": 8, "minute": 50}
